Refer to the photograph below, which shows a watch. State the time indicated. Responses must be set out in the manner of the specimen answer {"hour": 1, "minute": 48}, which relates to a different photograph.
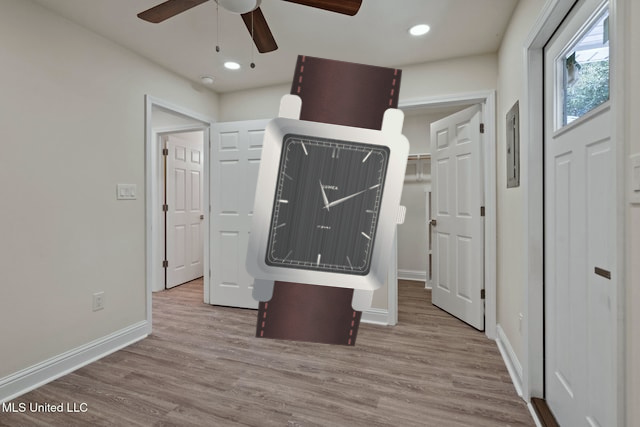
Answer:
{"hour": 11, "minute": 10}
